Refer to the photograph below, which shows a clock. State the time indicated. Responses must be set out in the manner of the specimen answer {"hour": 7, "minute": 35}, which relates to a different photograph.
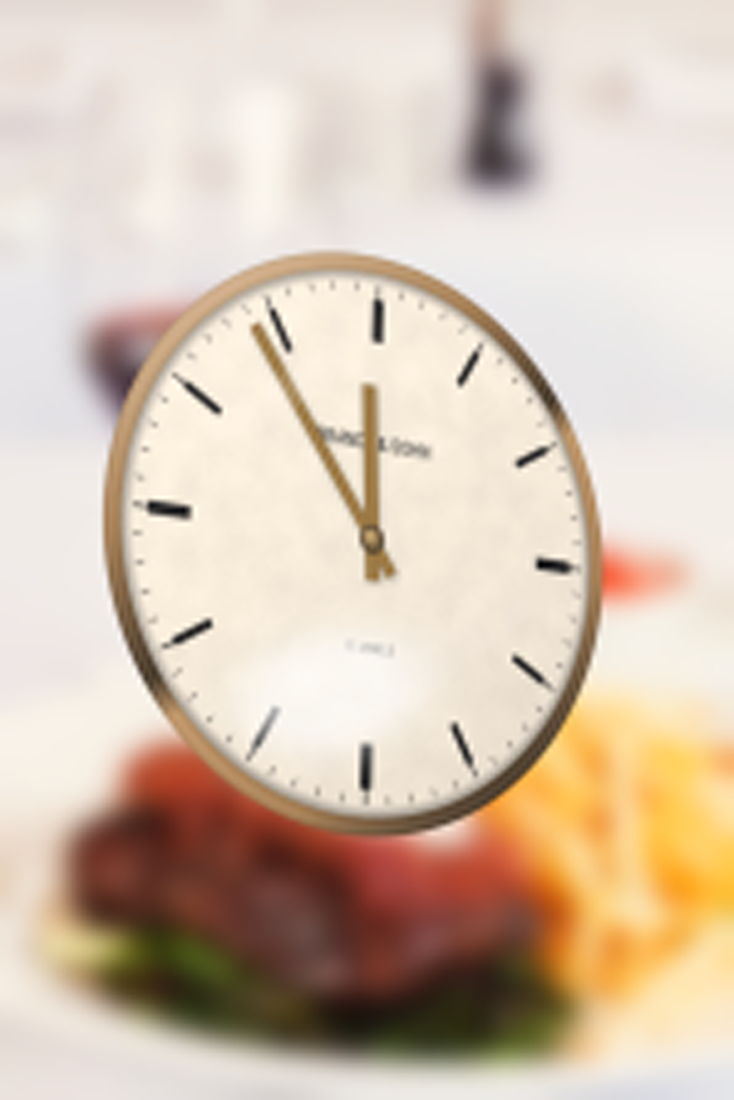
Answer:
{"hour": 11, "minute": 54}
